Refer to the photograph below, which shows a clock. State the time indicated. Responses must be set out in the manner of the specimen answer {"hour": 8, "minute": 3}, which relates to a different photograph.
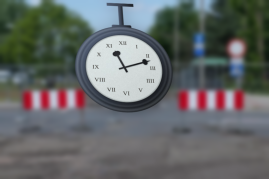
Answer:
{"hour": 11, "minute": 12}
